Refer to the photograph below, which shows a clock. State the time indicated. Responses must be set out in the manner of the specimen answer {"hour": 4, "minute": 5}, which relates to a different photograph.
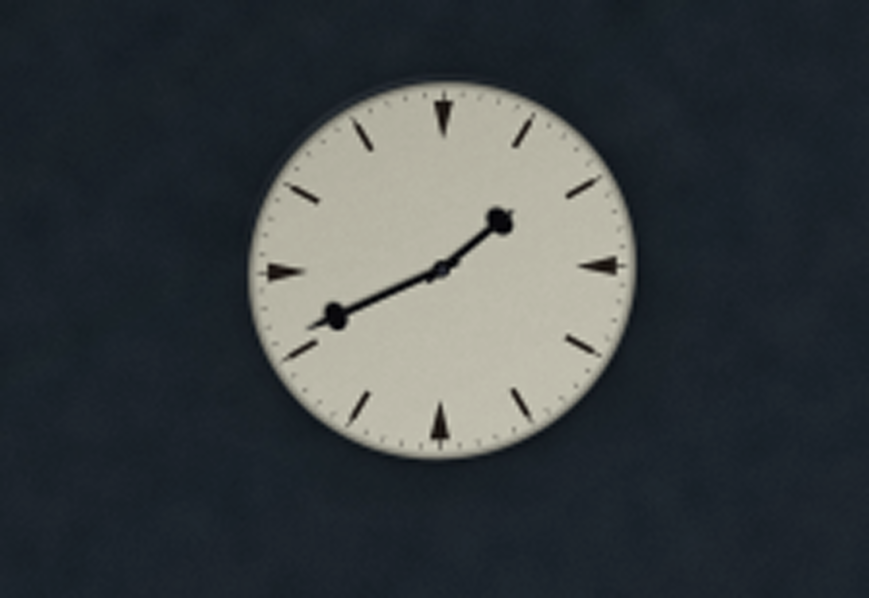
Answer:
{"hour": 1, "minute": 41}
